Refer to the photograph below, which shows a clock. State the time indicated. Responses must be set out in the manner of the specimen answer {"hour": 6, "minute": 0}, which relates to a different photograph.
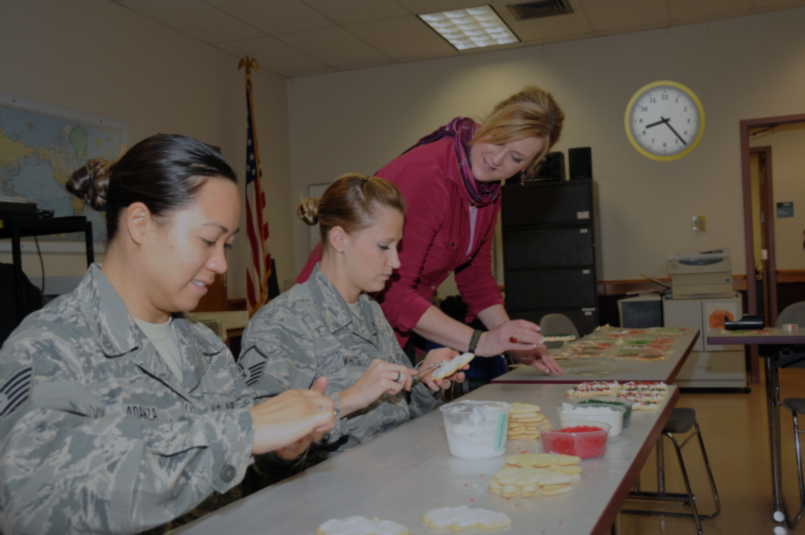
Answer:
{"hour": 8, "minute": 23}
